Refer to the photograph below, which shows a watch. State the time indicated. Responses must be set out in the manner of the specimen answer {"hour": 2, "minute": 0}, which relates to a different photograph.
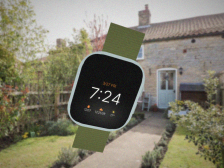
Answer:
{"hour": 7, "minute": 24}
